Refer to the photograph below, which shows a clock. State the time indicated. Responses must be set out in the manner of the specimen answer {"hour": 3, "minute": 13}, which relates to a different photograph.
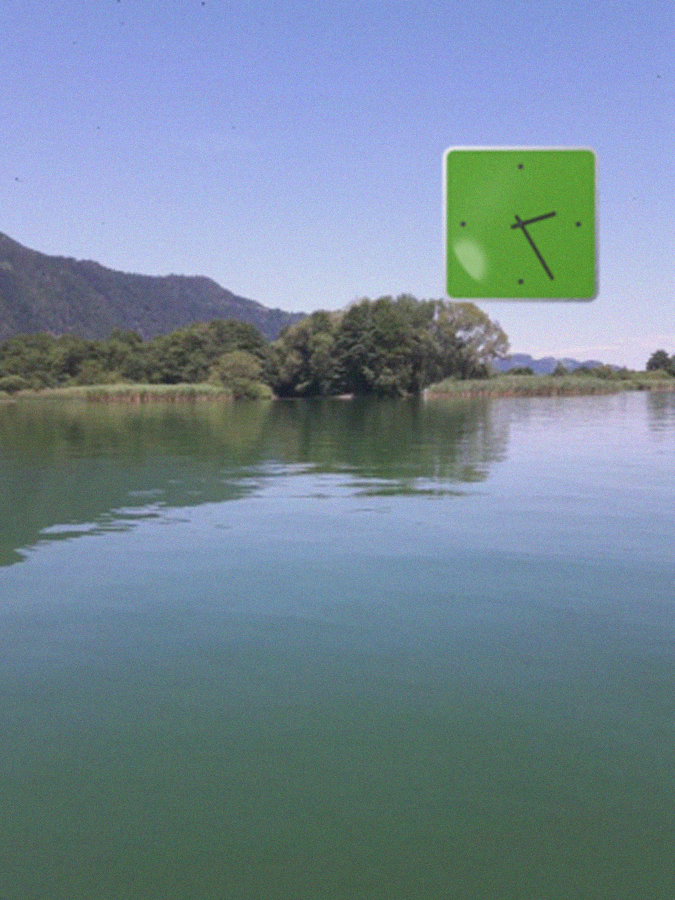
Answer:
{"hour": 2, "minute": 25}
